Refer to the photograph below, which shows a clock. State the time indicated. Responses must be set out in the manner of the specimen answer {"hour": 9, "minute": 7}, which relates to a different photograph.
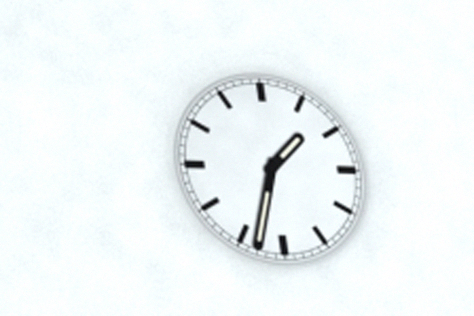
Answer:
{"hour": 1, "minute": 33}
